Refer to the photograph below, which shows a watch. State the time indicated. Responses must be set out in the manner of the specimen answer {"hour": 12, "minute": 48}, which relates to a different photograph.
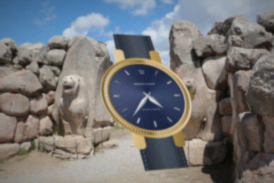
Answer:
{"hour": 4, "minute": 37}
